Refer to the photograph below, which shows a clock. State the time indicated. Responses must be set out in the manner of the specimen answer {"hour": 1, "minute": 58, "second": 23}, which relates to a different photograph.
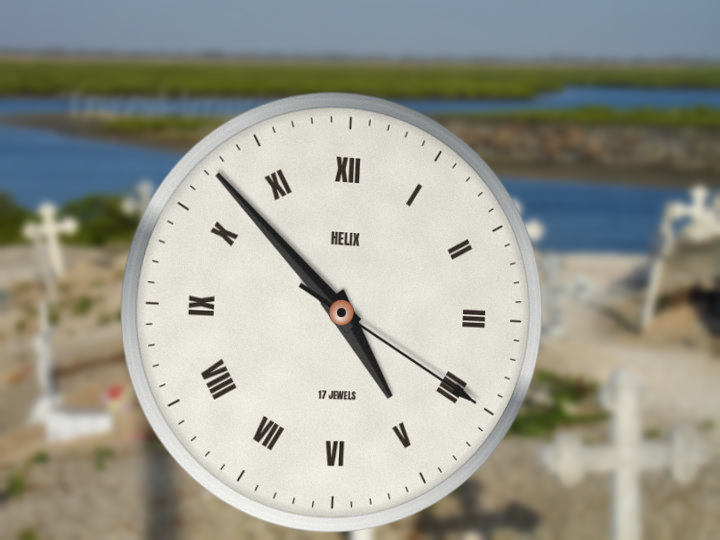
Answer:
{"hour": 4, "minute": 52, "second": 20}
